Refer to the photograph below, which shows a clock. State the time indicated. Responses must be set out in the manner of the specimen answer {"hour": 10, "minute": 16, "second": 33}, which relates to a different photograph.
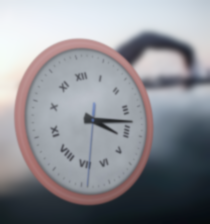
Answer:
{"hour": 4, "minute": 17, "second": 34}
